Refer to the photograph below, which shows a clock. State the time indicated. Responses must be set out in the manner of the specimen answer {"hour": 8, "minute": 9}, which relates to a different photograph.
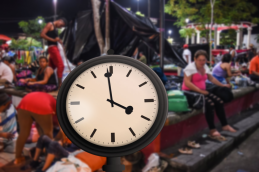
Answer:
{"hour": 3, "minute": 59}
